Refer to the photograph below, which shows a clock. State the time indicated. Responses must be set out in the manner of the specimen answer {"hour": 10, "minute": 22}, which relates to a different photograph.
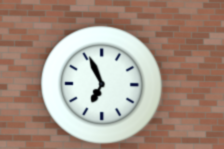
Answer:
{"hour": 6, "minute": 56}
